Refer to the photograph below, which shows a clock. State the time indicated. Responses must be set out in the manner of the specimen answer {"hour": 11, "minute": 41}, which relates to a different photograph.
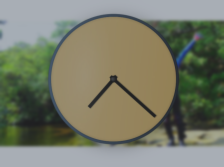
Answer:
{"hour": 7, "minute": 22}
